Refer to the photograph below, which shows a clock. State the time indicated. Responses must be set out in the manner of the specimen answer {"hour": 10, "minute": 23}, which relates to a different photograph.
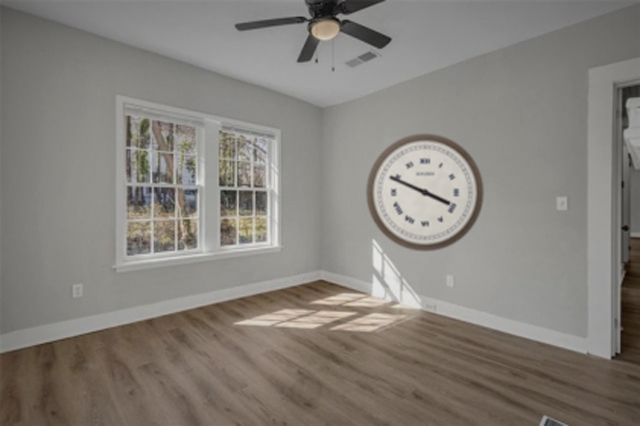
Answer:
{"hour": 3, "minute": 49}
